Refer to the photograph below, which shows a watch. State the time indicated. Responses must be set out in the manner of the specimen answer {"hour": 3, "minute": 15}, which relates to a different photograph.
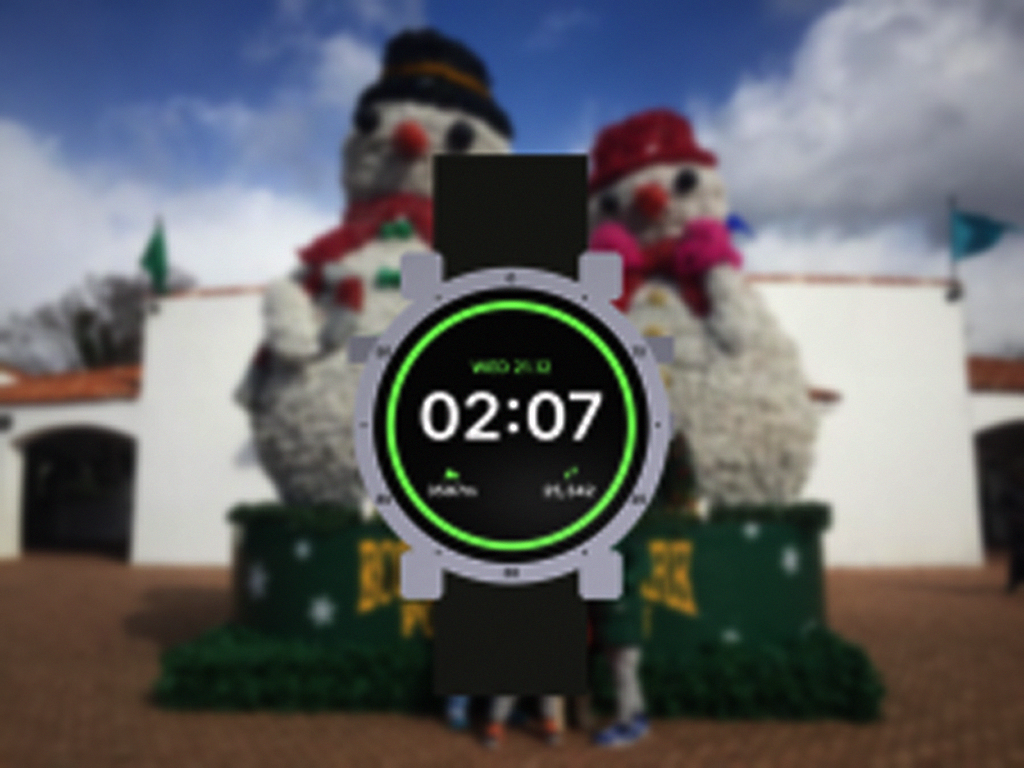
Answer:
{"hour": 2, "minute": 7}
